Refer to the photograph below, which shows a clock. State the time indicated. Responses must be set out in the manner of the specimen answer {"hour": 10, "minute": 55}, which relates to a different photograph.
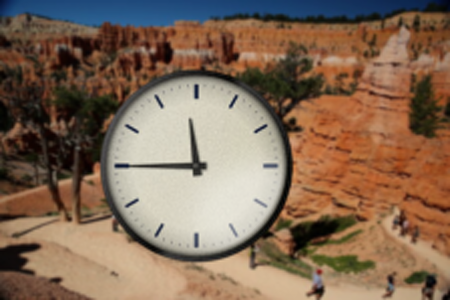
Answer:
{"hour": 11, "minute": 45}
